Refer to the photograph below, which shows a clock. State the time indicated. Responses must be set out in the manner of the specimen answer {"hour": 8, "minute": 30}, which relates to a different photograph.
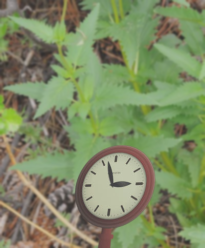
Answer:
{"hour": 2, "minute": 57}
